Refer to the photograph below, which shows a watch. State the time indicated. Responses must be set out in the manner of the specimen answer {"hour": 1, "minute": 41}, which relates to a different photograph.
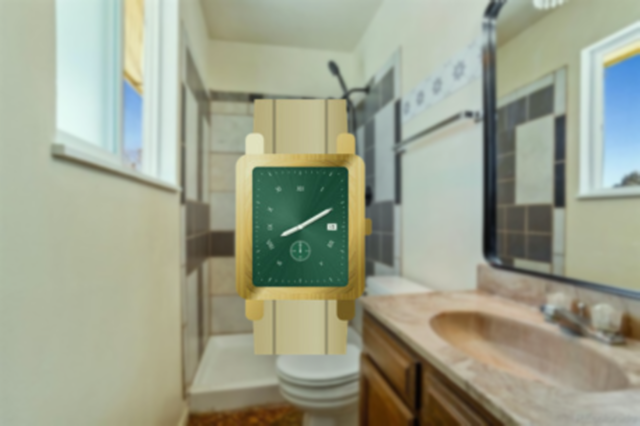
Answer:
{"hour": 8, "minute": 10}
